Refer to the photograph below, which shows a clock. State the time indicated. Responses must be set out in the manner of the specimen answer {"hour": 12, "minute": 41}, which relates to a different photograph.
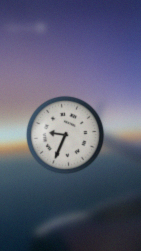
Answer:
{"hour": 8, "minute": 30}
